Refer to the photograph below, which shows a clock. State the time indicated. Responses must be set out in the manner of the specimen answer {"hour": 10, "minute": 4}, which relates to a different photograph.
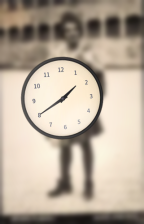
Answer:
{"hour": 1, "minute": 40}
